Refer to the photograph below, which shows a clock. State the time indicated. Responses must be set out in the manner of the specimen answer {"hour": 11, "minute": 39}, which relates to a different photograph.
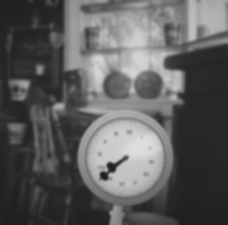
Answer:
{"hour": 7, "minute": 37}
